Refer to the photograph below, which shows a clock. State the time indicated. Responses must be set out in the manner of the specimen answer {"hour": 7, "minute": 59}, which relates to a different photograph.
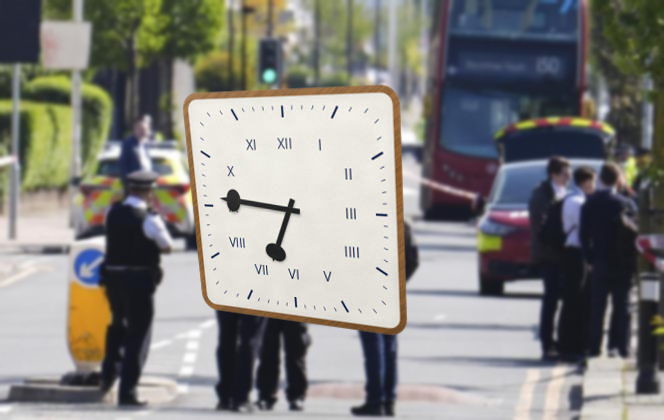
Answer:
{"hour": 6, "minute": 46}
